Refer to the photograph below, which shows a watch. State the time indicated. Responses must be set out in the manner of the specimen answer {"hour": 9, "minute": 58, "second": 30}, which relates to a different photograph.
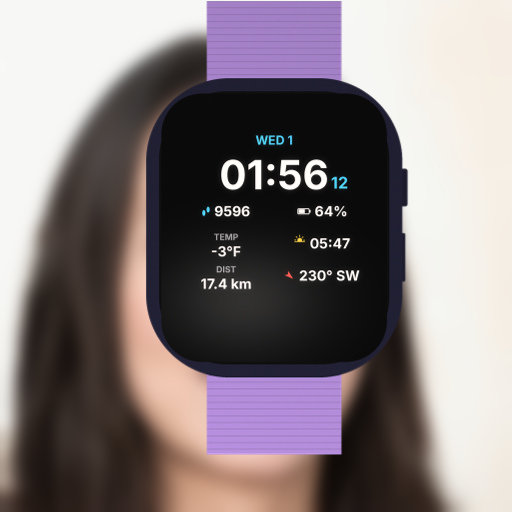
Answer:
{"hour": 1, "minute": 56, "second": 12}
